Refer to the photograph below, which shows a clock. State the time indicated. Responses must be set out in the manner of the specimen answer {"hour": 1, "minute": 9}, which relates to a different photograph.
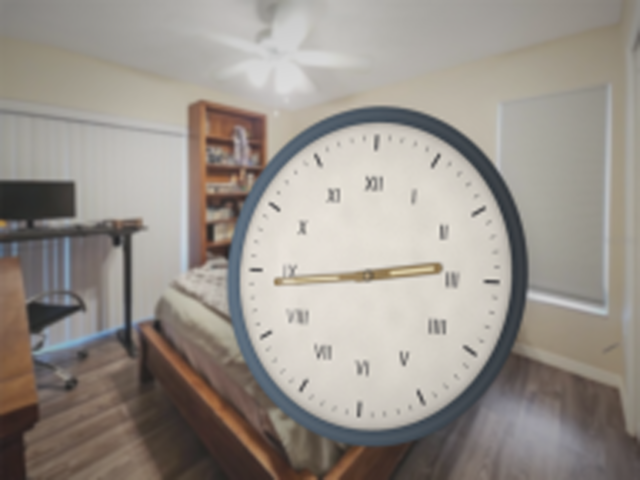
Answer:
{"hour": 2, "minute": 44}
